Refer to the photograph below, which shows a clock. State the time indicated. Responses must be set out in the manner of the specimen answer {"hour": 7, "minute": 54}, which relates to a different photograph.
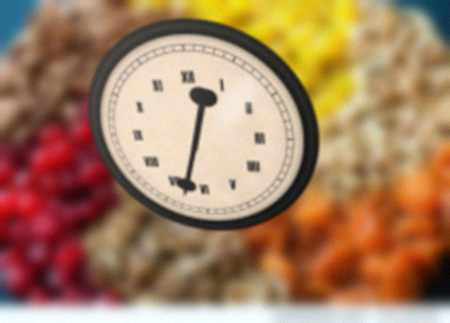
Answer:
{"hour": 12, "minute": 33}
